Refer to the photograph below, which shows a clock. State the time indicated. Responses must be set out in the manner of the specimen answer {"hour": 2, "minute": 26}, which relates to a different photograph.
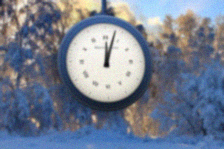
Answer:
{"hour": 12, "minute": 3}
